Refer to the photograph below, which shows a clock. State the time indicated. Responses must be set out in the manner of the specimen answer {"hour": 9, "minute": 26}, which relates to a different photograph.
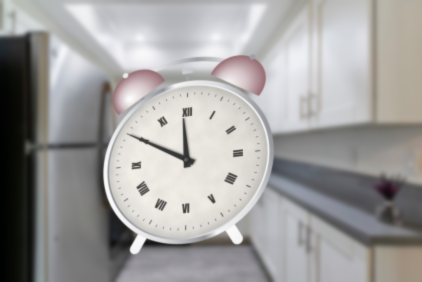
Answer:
{"hour": 11, "minute": 50}
